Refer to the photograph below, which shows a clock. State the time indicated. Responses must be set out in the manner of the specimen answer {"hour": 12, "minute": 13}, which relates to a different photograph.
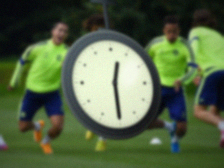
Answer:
{"hour": 12, "minute": 30}
